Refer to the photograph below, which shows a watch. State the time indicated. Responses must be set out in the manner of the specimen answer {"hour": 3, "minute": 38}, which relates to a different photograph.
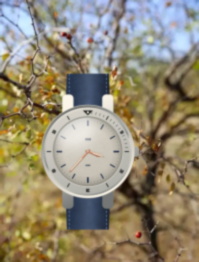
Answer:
{"hour": 3, "minute": 37}
